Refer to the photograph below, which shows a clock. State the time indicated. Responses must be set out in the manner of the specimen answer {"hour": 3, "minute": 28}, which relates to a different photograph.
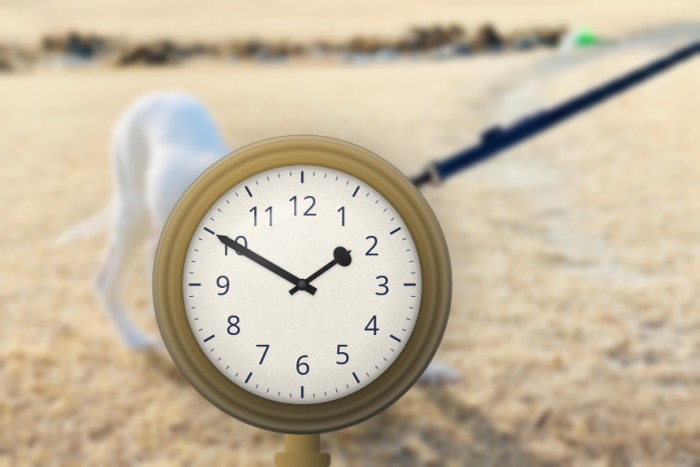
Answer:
{"hour": 1, "minute": 50}
